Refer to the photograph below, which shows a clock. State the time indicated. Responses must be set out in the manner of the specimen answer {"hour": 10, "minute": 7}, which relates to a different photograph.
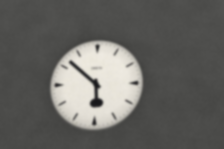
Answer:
{"hour": 5, "minute": 52}
